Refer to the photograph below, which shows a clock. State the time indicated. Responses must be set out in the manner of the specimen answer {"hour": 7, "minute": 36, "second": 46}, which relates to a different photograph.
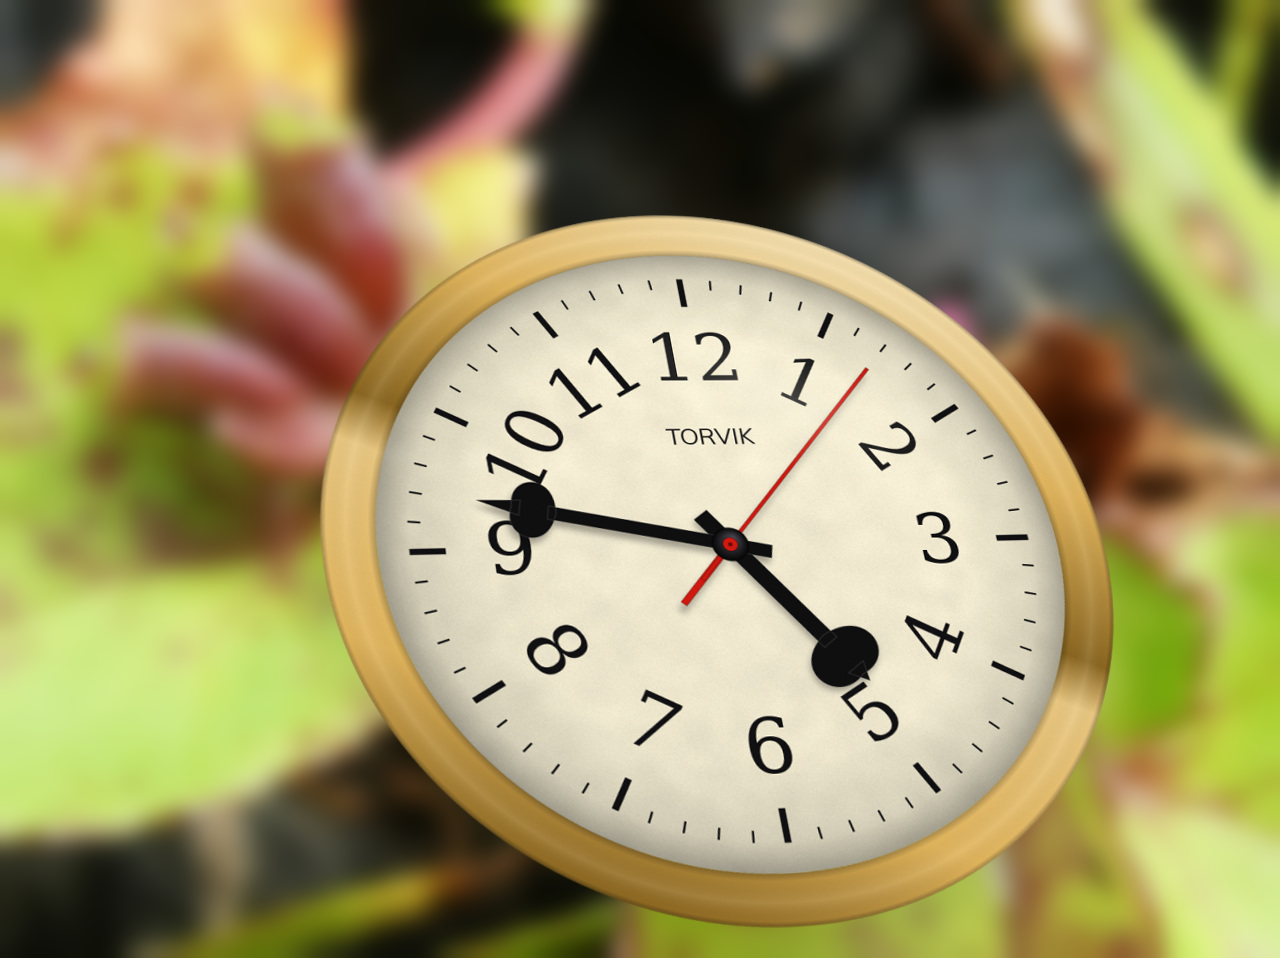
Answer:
{"hour": 4, "minute": 47, "second": 7}
